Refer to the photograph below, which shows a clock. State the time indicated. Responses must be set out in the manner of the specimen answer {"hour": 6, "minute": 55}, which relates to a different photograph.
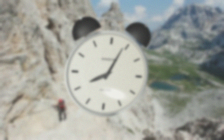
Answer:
{"hour": 8, "minute": 4}
